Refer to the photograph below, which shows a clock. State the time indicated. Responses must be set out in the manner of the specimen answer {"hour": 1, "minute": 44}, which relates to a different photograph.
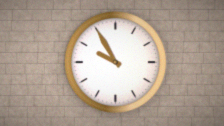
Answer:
{"hour": 9, "minute": 55}
